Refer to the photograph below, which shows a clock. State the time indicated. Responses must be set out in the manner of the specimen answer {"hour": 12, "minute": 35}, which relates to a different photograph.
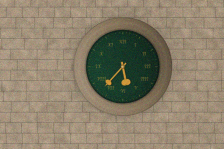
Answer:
{"hour": 5, "minute": 37}
